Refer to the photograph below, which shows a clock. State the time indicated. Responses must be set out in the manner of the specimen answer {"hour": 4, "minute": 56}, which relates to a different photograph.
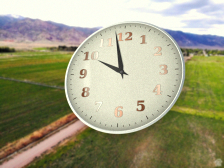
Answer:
{"hour": 9, "minute": 58}
